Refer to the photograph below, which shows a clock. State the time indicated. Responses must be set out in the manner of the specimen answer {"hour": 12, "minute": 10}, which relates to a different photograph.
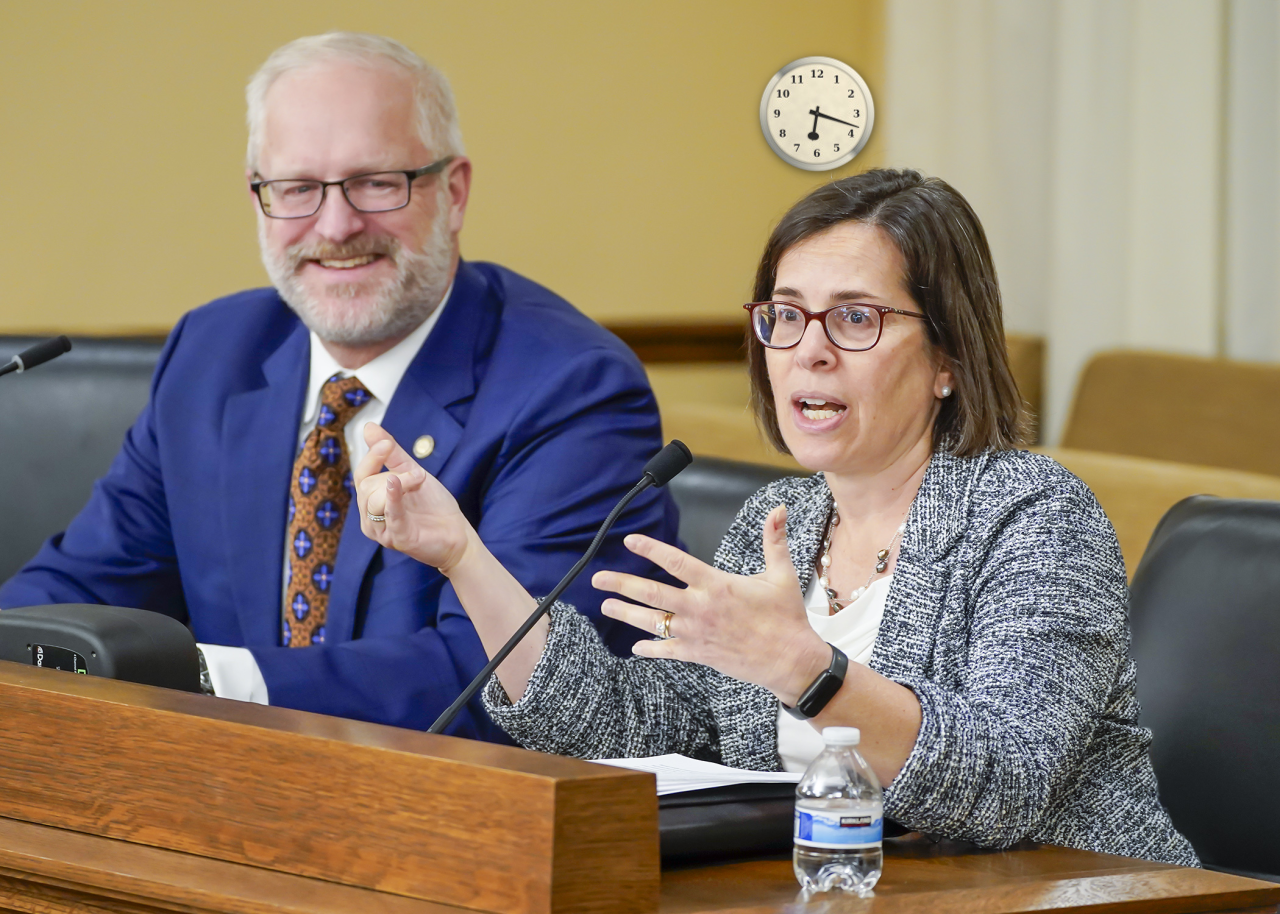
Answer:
{"hour": 6, "minute": 18}
